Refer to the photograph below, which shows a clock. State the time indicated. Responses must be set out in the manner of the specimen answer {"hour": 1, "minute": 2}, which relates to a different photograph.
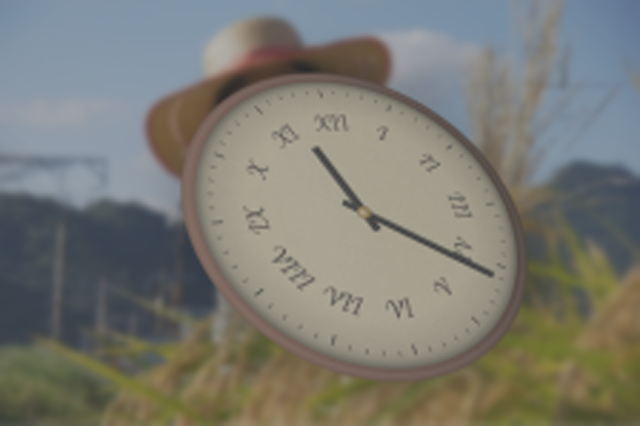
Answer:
{"hour": 11, "minute": 21}
